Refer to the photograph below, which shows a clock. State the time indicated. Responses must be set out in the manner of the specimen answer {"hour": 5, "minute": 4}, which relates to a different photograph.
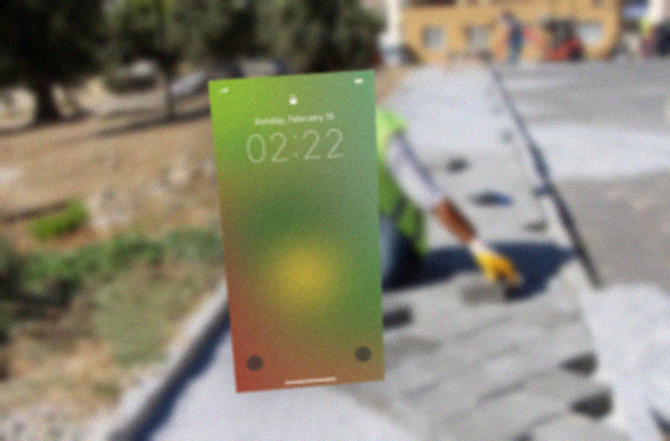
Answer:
{"hour": 2, "minute": 22}
